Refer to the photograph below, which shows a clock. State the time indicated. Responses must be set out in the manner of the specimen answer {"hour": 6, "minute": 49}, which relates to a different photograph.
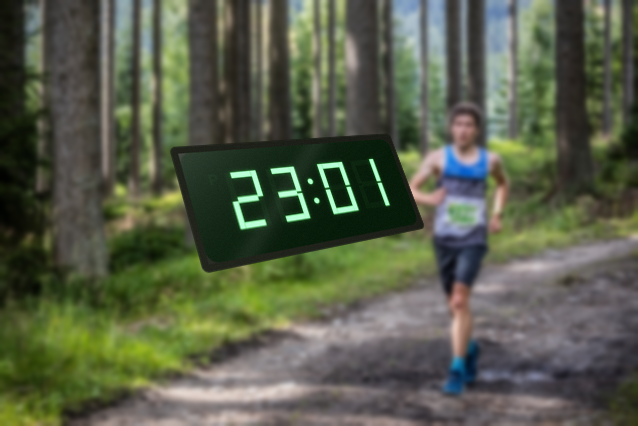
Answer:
{"hour": 23, "minute": 1}
